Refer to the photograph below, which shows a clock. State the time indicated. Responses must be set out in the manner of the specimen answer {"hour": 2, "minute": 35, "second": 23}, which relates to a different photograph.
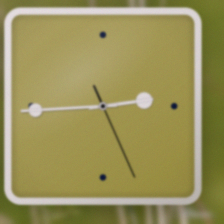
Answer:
{"hour": 2, "minute": 44, "second": 26}
